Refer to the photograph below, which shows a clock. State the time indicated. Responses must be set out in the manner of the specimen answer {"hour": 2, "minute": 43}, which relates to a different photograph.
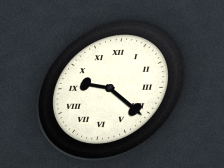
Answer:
{"hour": 9, "minute": 21}
